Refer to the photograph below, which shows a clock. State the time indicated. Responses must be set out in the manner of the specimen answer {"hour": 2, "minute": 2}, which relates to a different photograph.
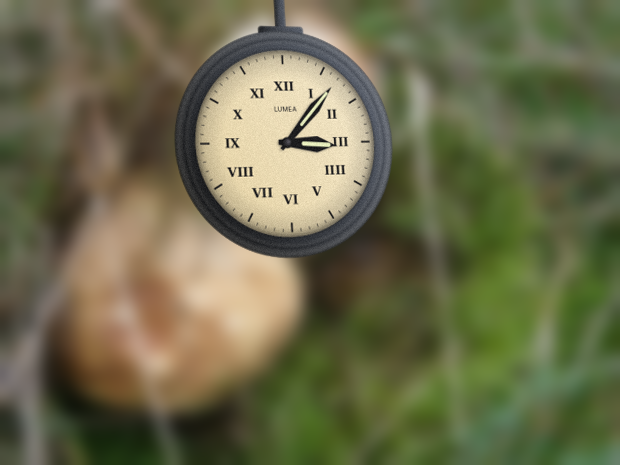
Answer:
{"hour": 3, "minute": 7}
